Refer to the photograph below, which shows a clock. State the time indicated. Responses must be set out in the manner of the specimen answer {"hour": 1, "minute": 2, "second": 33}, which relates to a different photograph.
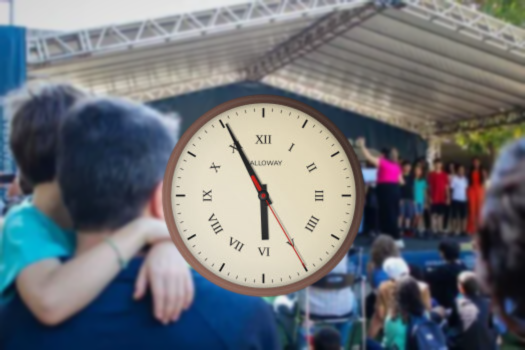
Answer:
{"hour": 5, "minute": 55, "second": 25}
